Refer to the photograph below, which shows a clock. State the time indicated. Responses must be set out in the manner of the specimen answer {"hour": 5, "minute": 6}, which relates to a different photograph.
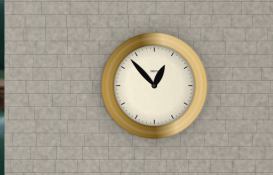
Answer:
{"hour": 12, "minute": 53}
